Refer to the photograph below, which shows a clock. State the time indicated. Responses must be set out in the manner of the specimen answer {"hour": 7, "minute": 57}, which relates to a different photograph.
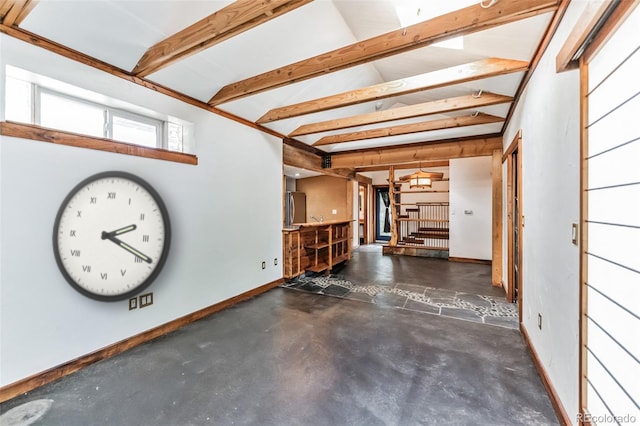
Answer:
{"hour": 2, "minute": 19}
